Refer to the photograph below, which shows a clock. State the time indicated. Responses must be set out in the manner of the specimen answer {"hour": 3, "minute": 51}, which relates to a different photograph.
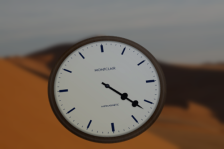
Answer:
{"hour": 4, "minute": 22}
